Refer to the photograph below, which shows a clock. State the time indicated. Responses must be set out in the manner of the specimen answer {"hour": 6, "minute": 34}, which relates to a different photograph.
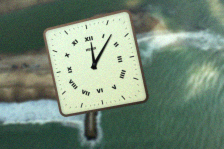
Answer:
{"hour": 12, "minute": 7}
